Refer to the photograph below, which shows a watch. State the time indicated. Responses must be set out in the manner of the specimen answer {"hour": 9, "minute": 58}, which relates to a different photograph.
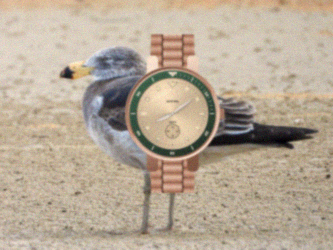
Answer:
{"hour": 8, "minute": 9}
